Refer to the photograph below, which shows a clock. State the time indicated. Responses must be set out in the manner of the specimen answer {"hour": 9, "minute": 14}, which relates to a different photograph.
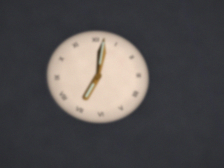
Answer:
{"hour": 7, "minute": 2}
